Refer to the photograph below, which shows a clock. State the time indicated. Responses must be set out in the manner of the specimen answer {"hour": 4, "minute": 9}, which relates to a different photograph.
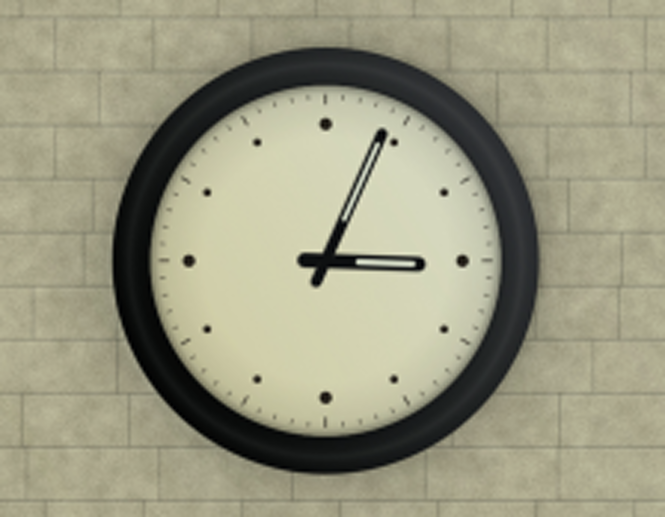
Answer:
{"hour": 3, "minute": 4}
